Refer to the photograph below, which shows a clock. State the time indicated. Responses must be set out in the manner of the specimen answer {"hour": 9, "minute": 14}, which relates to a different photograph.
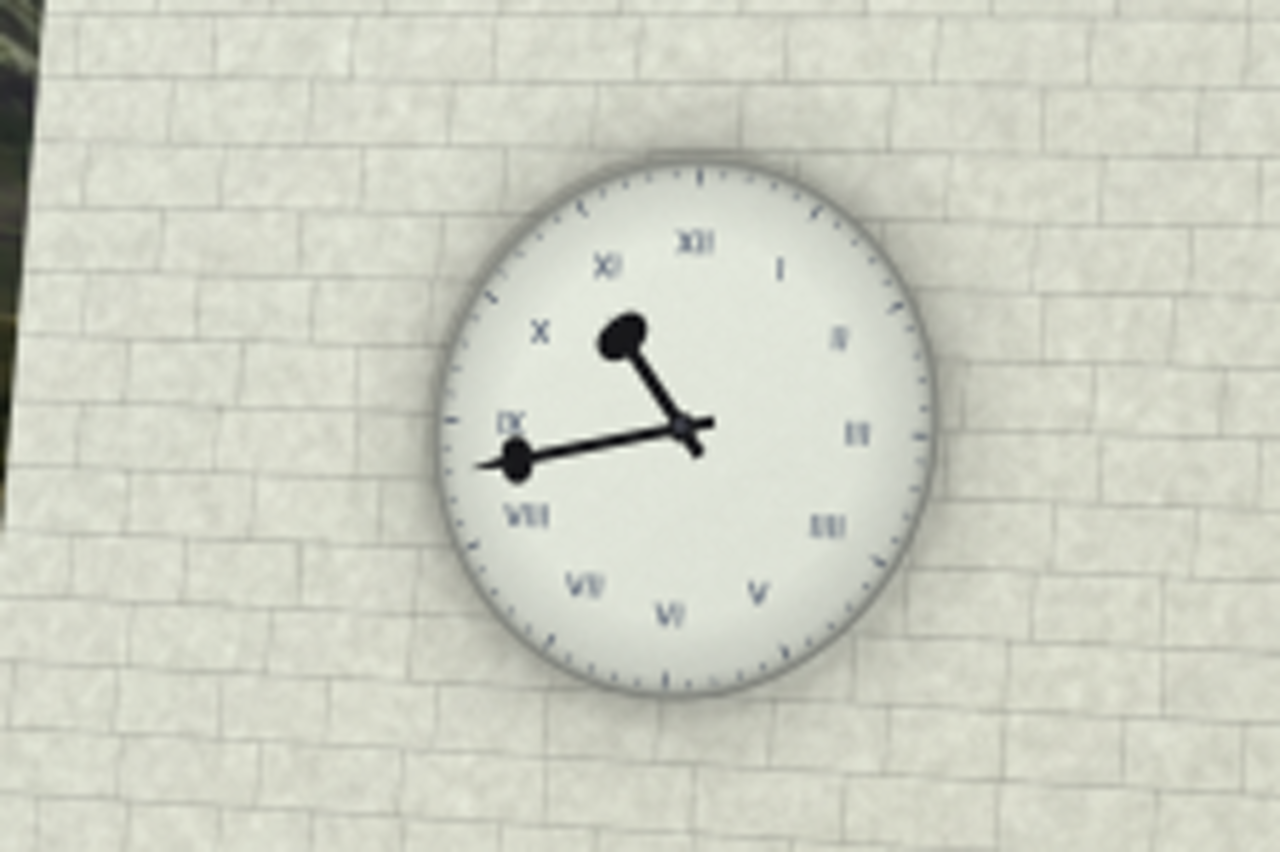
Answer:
{"hour": 10, "minute": 43}
